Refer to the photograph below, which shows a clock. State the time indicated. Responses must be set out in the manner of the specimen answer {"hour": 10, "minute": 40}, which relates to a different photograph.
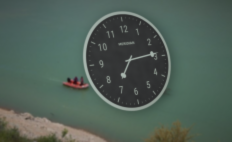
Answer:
{"hour": 7, "minute": 14}
